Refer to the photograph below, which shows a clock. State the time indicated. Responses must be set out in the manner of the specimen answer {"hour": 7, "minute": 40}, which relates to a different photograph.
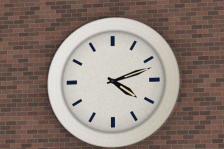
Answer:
{"hour": 4, "minute": 12}
